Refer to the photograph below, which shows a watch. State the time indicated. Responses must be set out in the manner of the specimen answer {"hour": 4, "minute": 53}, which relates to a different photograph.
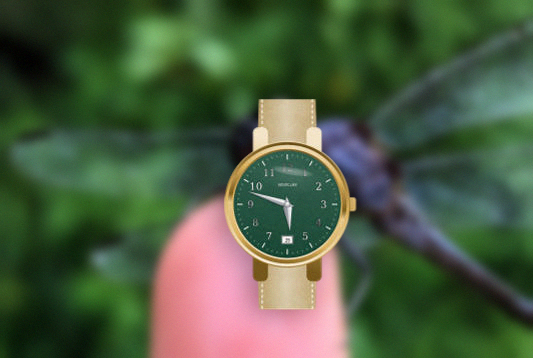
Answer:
{"hour": 5, "minute": 48}
